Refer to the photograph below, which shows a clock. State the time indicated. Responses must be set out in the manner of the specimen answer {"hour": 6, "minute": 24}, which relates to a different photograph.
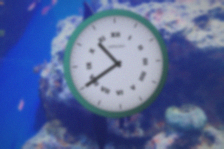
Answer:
{"hour": 10, "minute": 40}
